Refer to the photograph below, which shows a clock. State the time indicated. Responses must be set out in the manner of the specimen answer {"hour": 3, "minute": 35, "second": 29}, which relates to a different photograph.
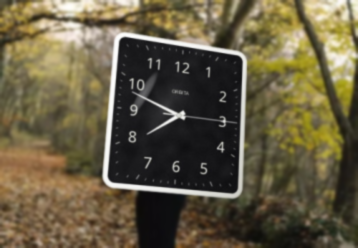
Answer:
{"hour": 7, "minute": 48, "second": 15}
